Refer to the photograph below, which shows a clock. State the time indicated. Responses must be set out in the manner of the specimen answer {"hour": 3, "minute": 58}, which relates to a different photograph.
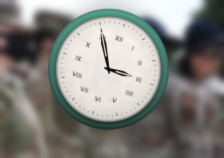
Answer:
{"hour": 2, "minute": 55}
